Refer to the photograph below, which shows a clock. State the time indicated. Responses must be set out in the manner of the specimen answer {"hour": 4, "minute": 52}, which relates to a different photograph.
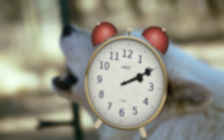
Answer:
{"hour": 2, "minute": 10}
